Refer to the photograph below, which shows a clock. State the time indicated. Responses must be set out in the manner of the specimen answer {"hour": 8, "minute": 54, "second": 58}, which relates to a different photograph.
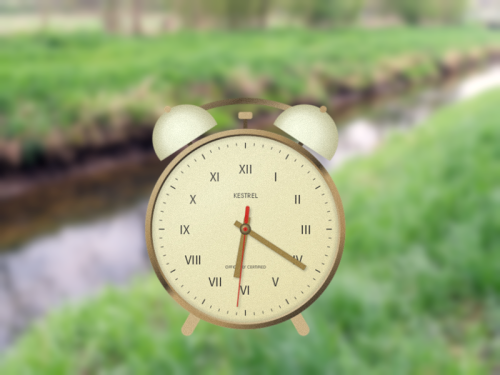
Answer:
{"hour": 6, "minute": 20, "second": 31}
